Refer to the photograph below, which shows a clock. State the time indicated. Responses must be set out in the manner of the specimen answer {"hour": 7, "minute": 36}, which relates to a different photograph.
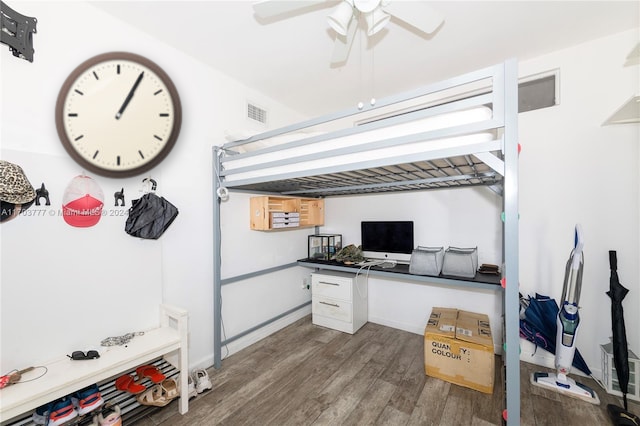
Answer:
{"hour": 1, "minute": 5}
